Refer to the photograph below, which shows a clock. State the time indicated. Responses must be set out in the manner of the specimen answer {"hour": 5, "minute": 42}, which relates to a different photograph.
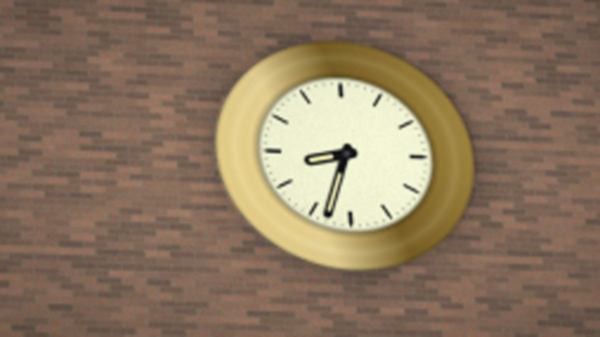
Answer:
{"hour": 8, "minute": 33}
